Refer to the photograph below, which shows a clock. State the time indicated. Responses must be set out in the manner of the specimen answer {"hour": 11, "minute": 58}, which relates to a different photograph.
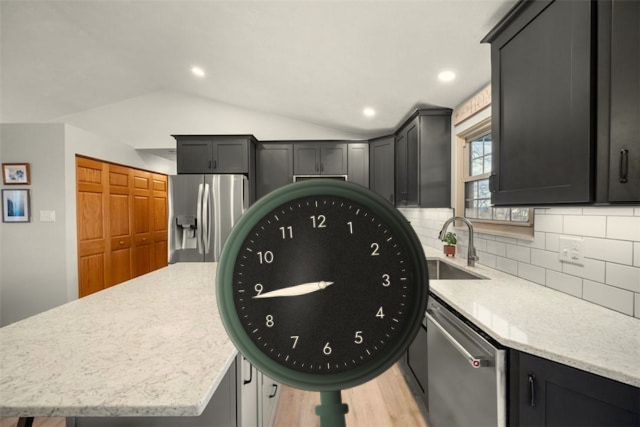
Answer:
{"hour": 8, "minute": 44}
